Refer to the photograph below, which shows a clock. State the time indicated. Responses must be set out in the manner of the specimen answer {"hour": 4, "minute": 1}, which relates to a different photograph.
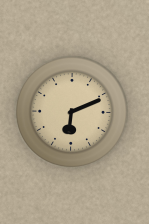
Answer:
{"hour": 6, "minute": 11}
